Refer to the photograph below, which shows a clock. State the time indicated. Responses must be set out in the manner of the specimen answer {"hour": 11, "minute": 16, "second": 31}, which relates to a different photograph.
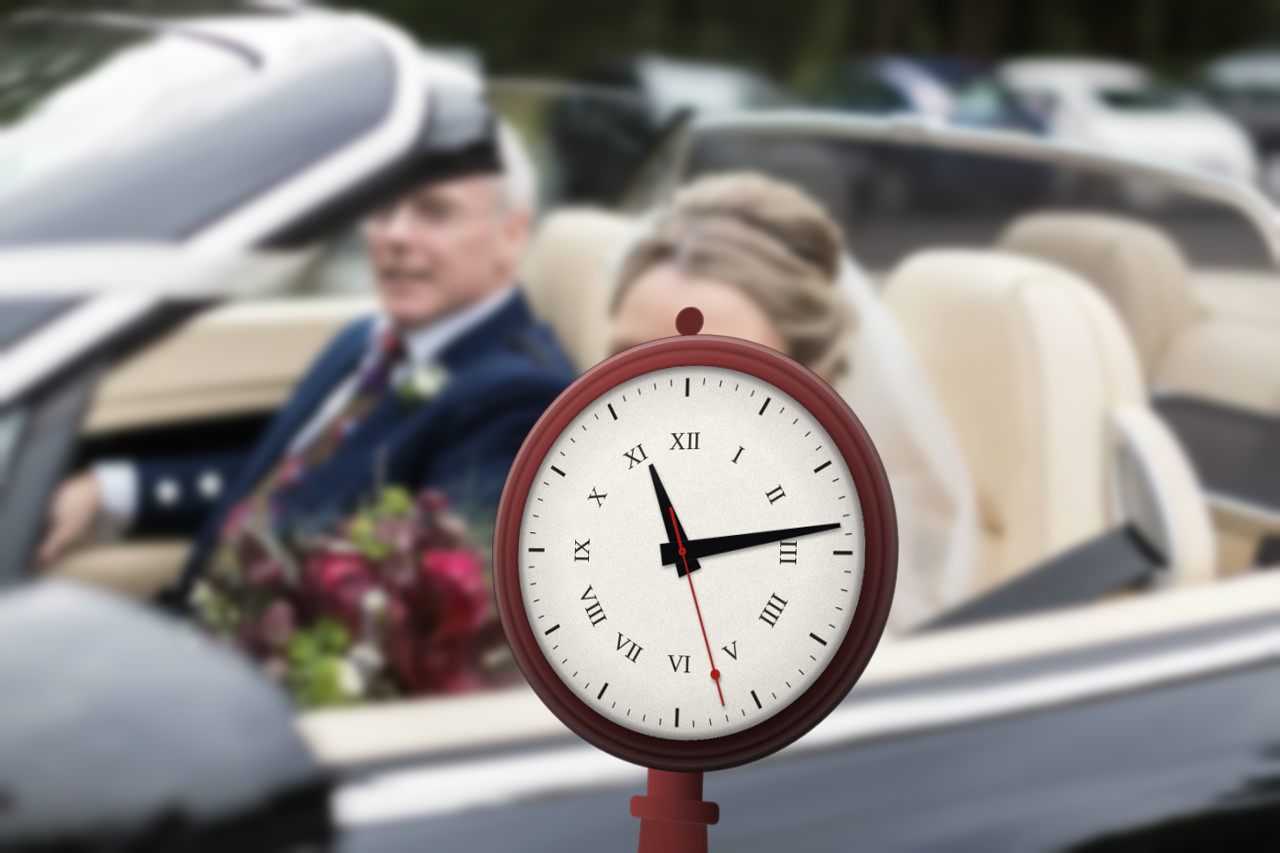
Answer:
{"hour": 11, "minute": 13, "second": 27}
